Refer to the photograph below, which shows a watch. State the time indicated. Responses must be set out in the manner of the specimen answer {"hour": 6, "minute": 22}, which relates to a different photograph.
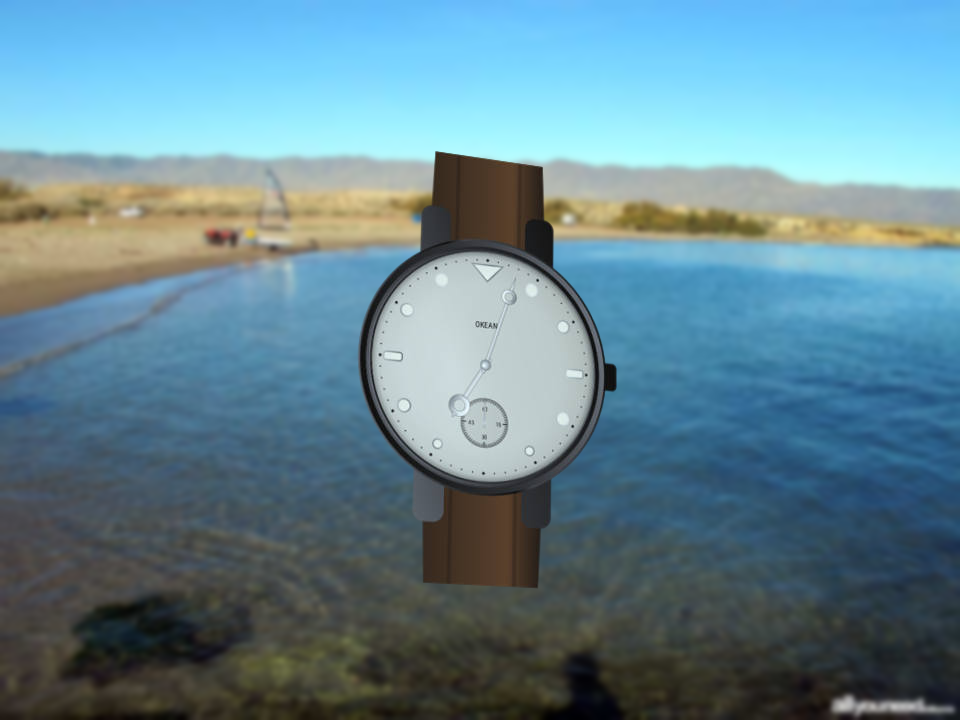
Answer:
{"hour": 7, "minute": 3}
